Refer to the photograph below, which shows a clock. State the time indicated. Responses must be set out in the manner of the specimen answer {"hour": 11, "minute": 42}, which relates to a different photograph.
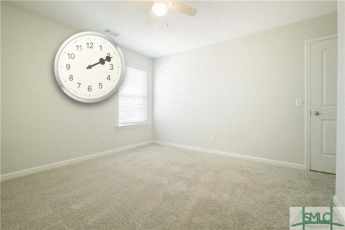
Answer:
{"hour": 2, "minute": 11}
